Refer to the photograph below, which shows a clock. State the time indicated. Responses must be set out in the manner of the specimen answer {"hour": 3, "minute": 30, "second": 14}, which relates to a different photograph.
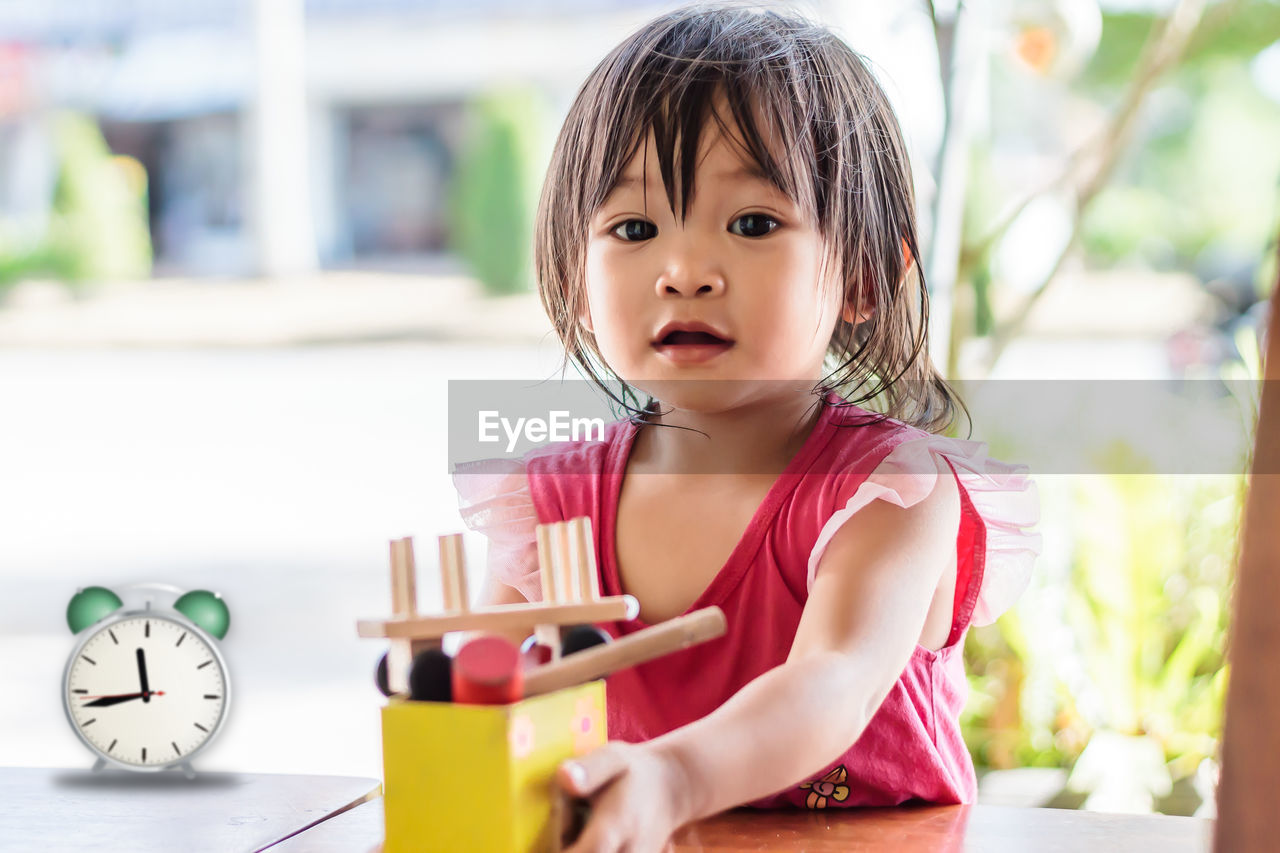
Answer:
{"hour": 11, "minute": 42, "second": 44}
